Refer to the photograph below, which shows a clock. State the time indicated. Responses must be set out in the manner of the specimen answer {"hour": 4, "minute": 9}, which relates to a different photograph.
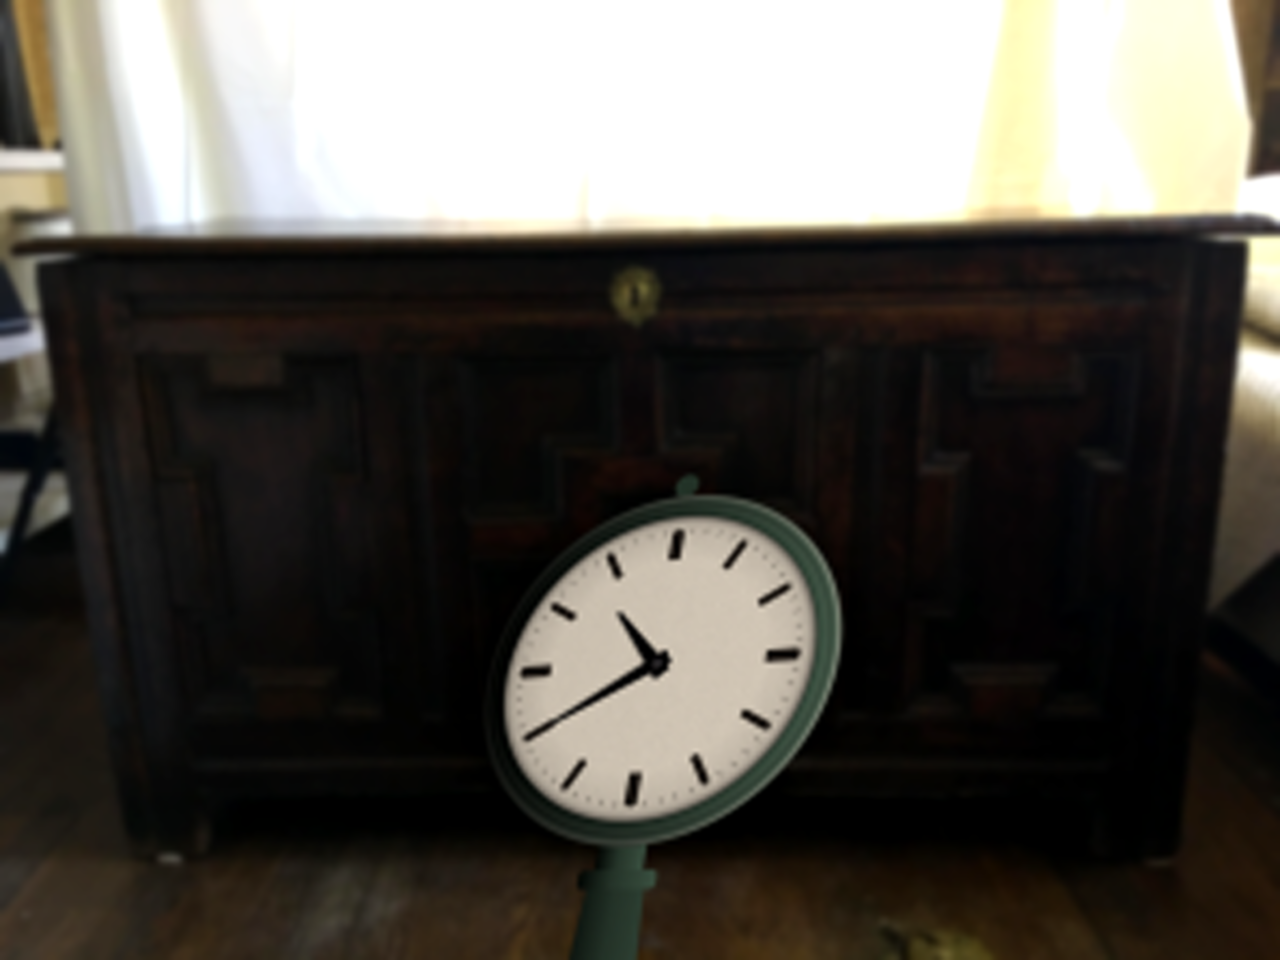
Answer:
{"hour": 10, "minute": 40}
